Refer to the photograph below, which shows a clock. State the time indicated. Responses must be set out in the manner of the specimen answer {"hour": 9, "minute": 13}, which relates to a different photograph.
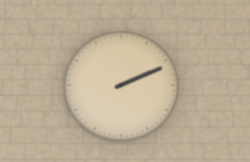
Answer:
{"hour": 2, "minute": 11}
